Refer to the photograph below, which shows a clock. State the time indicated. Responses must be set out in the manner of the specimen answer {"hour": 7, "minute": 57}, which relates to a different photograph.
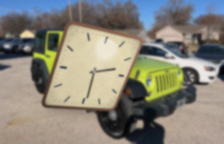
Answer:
{"hour": 2, "minute": 29}
